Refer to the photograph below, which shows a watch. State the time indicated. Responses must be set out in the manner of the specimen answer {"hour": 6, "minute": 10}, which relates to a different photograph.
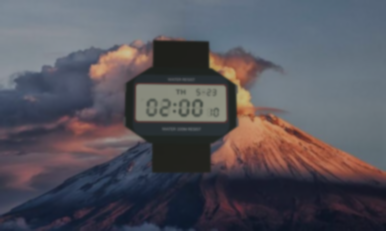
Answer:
{"hour": 2, "minute": 0}
